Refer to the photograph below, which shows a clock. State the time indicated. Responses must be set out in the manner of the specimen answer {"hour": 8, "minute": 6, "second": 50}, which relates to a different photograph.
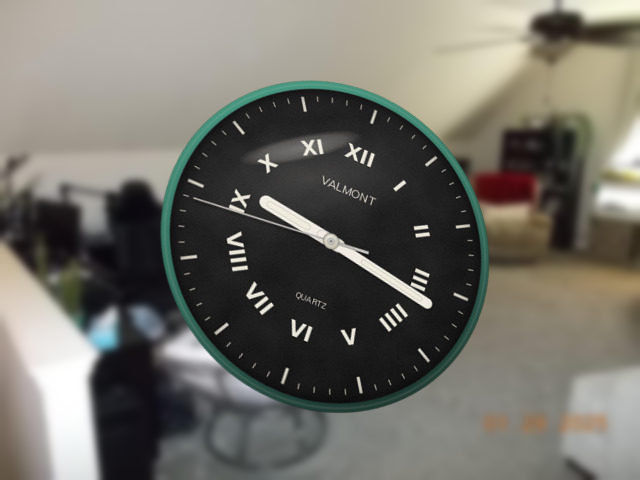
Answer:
{"hour": 9, "minute": 16, "second": 44}
